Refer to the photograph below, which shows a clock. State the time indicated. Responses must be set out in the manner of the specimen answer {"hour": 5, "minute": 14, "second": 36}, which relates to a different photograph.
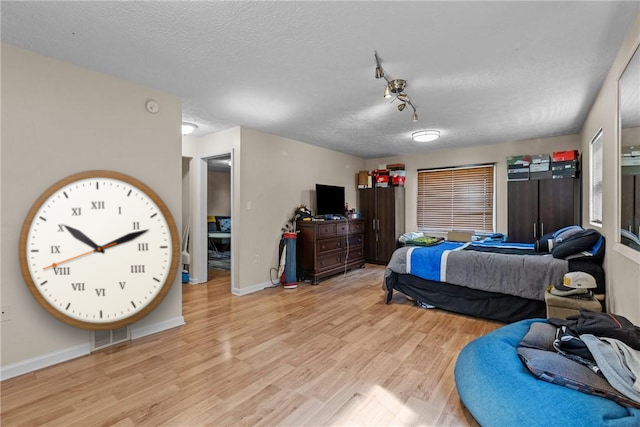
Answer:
{"hour": 10, "minute": 11, "second": 42}
